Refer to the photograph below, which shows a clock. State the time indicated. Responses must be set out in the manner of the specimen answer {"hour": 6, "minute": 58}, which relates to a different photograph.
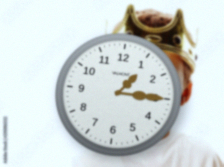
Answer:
{"hour": 1, "minute": 15}
